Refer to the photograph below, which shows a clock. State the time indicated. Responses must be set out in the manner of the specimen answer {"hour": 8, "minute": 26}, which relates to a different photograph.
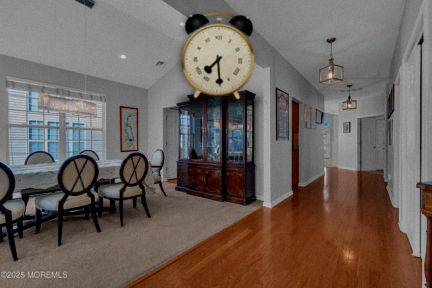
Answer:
{"hour": 7, "minute": 29}
